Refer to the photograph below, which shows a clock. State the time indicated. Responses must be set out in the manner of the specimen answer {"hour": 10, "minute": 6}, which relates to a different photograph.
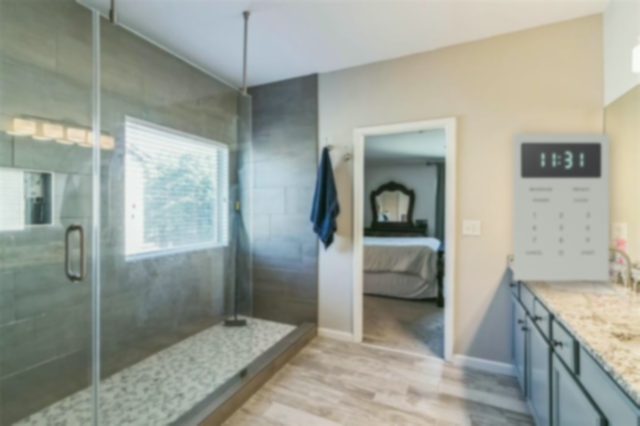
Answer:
{"hour": 11, "minute": 31}
